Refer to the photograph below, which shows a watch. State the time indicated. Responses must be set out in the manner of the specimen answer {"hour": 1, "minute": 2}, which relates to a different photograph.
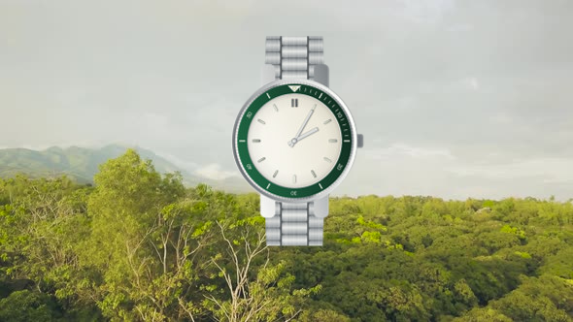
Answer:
{"hour": 2, "minute": 5}
